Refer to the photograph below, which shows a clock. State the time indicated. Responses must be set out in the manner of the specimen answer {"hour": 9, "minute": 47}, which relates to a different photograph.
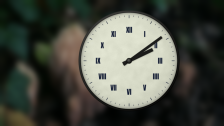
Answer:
{"hour": 2, "minute": 9}
